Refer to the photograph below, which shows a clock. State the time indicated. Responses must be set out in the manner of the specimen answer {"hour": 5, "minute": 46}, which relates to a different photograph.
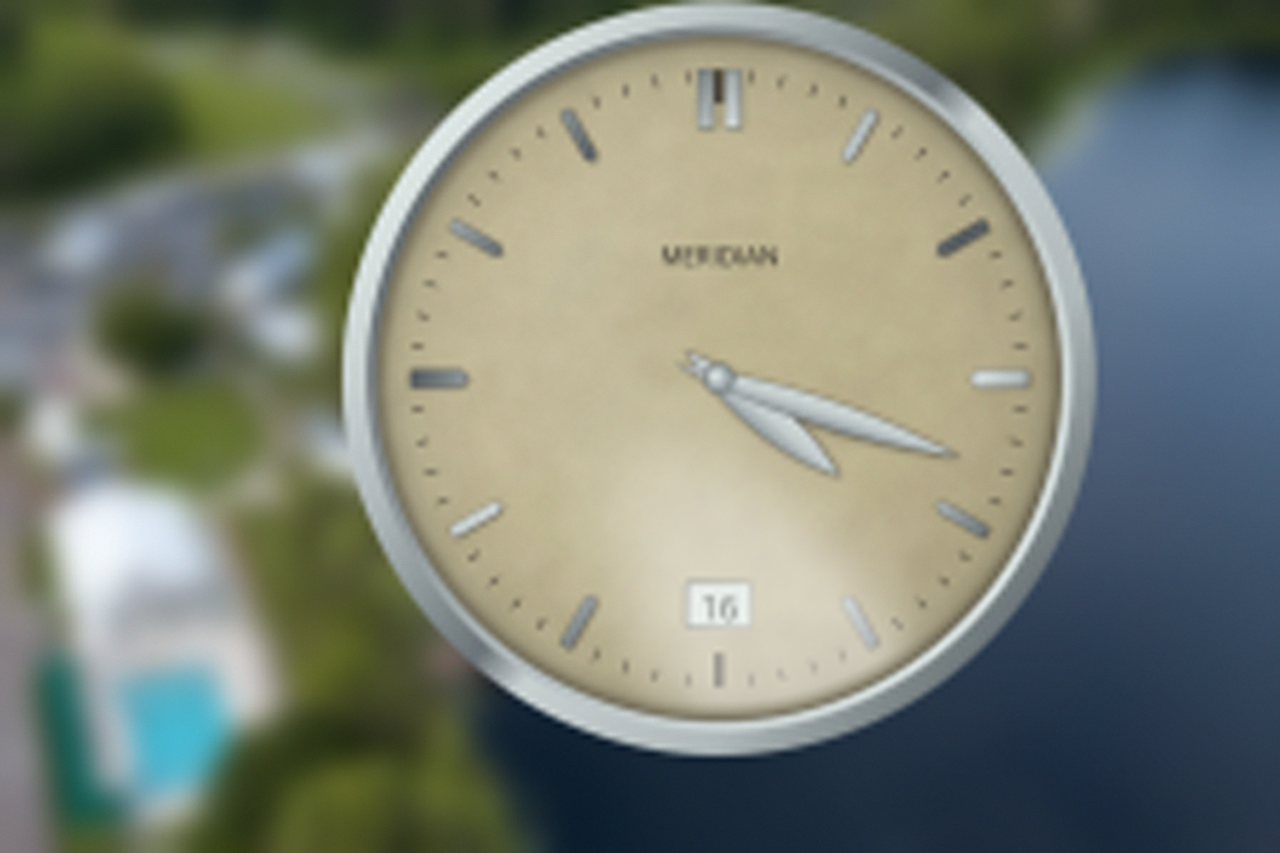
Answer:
{"hour": 4, "minute": 18}
